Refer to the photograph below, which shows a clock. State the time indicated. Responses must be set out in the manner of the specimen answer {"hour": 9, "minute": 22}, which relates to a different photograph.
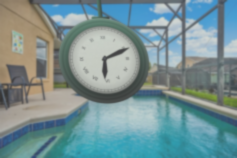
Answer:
{"hour": 6, "minute": 11}
